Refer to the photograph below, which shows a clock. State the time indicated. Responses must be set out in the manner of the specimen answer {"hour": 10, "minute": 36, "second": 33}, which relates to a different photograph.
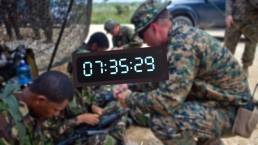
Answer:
{"hour": 7, "minute": 35, "second": 29}
